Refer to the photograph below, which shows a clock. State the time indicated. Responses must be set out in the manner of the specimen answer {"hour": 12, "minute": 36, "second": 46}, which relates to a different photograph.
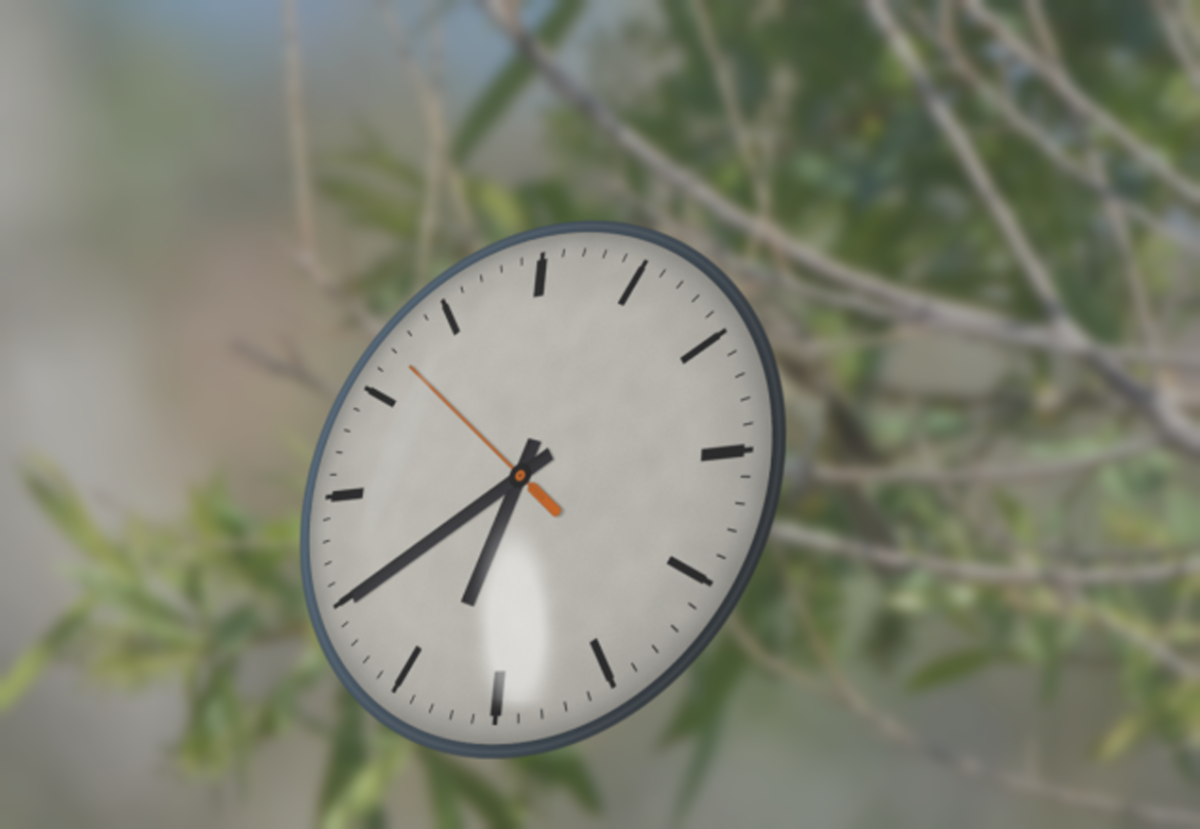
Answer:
{"hour": 6, "minute": 39, "second": 52}
